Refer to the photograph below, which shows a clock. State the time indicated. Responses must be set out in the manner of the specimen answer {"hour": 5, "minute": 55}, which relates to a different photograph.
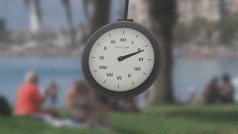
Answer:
{"hour": 2, "minute": 11}
